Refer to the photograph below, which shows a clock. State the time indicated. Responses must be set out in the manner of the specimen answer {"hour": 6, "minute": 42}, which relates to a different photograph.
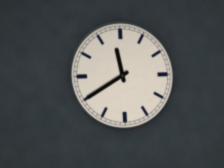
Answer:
{"hour": 11, "minute": 40}
